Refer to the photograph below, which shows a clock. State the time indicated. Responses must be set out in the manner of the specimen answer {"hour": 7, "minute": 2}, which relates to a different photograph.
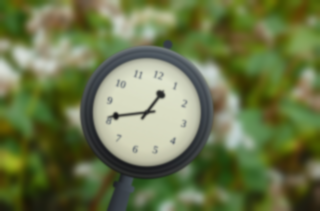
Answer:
{"hour": 12, "minute": 41}
